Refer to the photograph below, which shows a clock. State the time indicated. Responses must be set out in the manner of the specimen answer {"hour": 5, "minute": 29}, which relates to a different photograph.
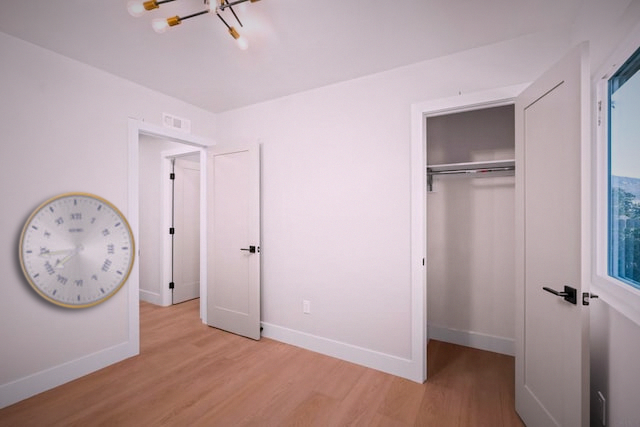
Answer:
{"hour": 7, "minute": 44}
